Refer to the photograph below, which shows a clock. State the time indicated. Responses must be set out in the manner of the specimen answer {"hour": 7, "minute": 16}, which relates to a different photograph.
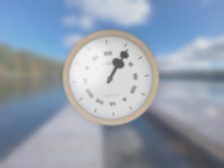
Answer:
{"hour": 1, "minute": 6}
